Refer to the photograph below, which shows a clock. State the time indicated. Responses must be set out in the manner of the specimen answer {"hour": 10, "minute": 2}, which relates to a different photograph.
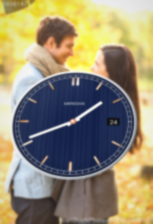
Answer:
{"hour": 1, "minute": 41}
